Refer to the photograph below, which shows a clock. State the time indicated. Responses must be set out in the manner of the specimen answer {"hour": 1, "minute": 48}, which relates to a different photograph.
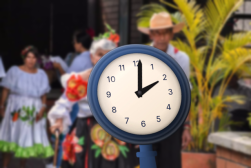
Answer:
{"hour": 2, "minute": 1}
